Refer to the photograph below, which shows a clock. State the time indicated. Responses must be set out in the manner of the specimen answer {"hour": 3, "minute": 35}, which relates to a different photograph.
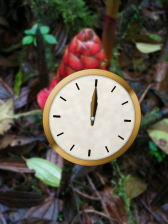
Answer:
{"hour": 12, "minute": 0}
